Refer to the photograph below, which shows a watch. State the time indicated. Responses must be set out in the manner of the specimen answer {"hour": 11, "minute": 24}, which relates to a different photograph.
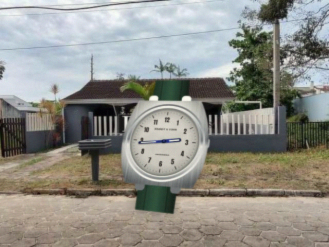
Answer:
{"hour": 2, "minute": 44}
